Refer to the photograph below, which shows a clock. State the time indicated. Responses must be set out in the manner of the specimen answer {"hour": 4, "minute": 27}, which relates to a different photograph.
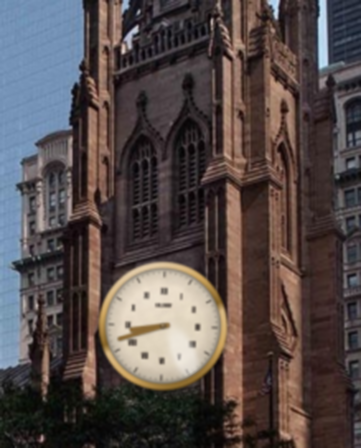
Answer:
{"hour": 8, "minute": 42}
